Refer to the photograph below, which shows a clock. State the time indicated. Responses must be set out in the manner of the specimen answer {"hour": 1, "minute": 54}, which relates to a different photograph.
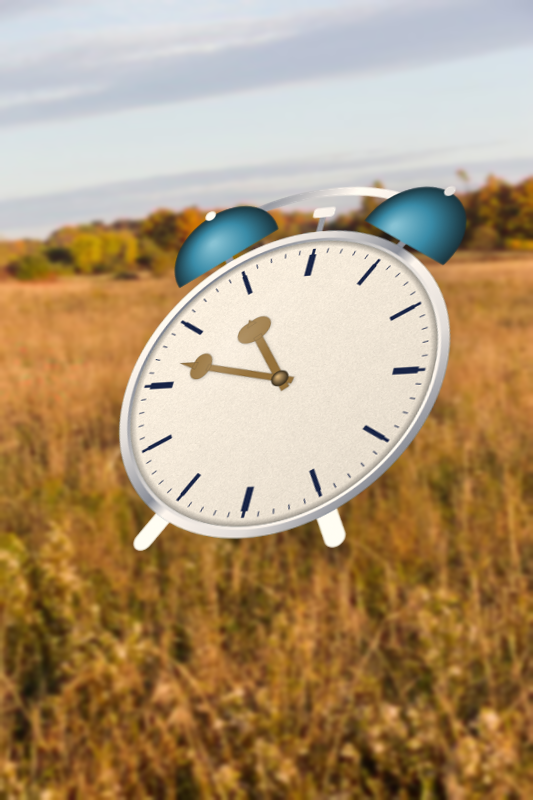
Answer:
{"hour": 10, "minute": 47}
